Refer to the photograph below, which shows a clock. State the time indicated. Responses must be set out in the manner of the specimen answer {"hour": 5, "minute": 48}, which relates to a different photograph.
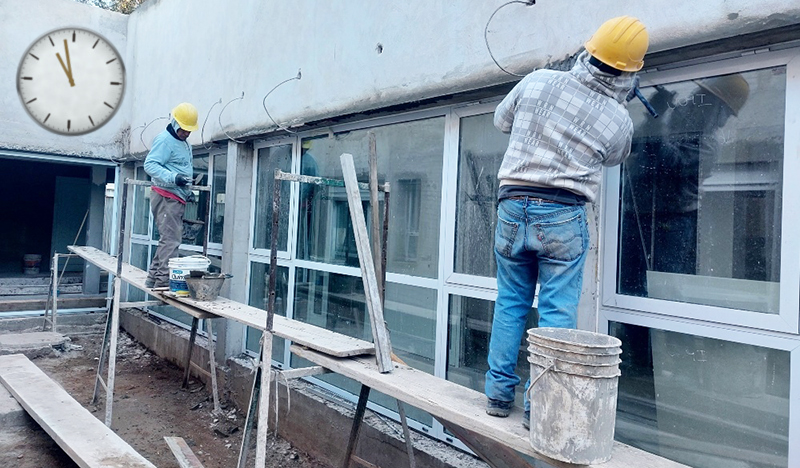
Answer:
{"hour": 10, "minute": 58}
